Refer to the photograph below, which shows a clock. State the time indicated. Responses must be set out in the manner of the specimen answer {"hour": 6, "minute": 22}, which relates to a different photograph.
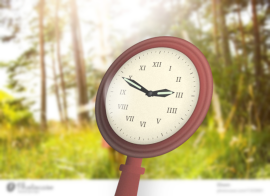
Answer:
{"hour": 2, "minute": 49}
